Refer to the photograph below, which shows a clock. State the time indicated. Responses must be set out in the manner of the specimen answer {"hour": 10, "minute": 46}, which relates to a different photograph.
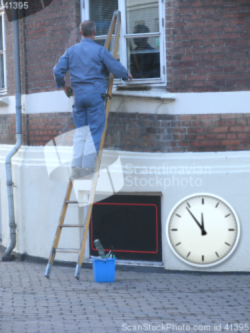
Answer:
{"hour": 11, "minute": 54}
